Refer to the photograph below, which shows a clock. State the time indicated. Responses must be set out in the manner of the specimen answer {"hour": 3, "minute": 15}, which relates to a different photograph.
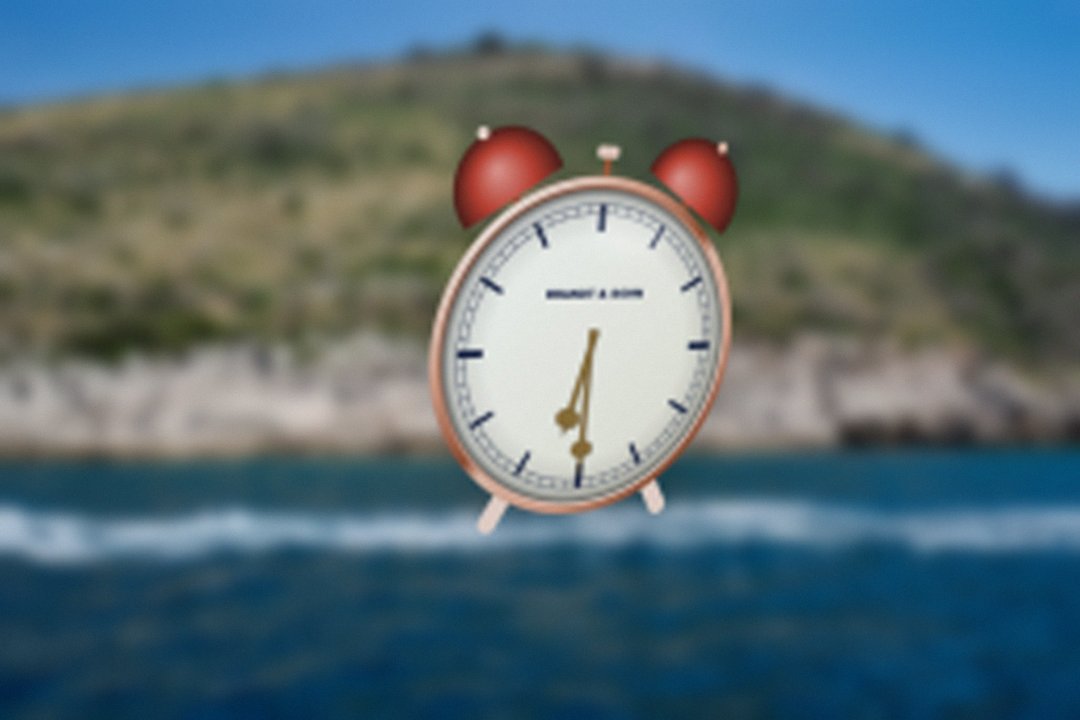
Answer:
{"hour": 6, "minute": 30}
